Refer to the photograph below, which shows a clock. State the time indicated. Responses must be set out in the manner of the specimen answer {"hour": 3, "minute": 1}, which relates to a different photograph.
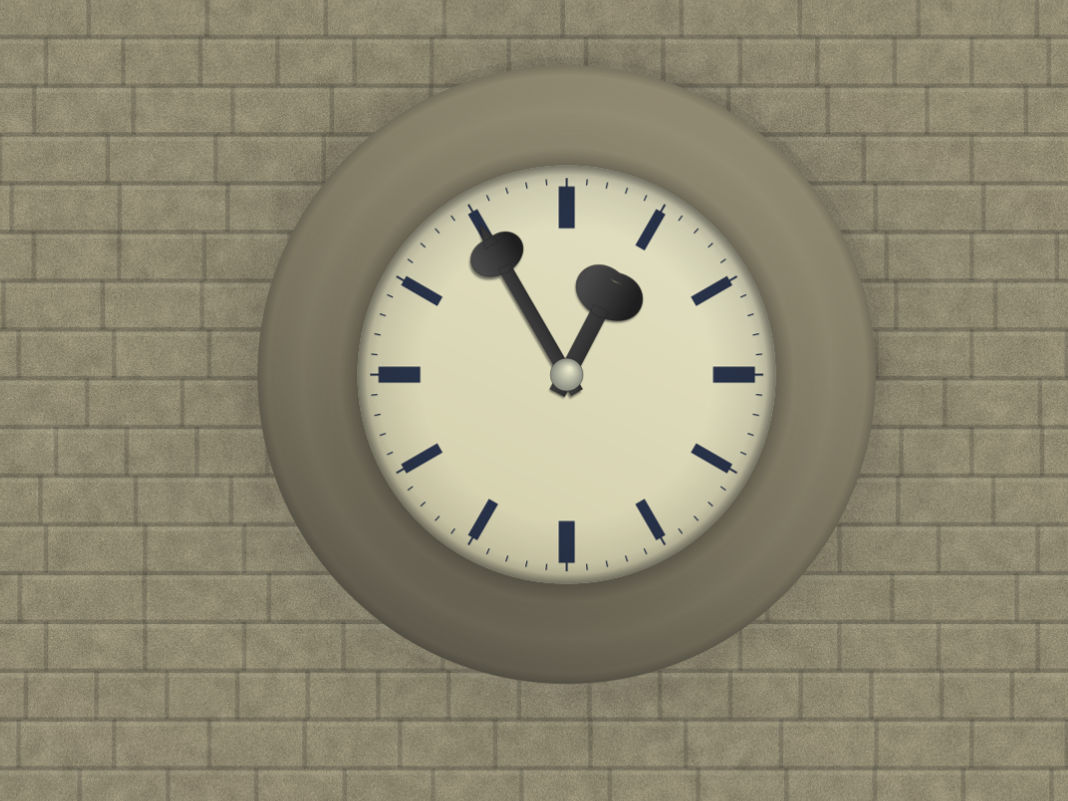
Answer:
{"hour": 12, "minute": 55}
